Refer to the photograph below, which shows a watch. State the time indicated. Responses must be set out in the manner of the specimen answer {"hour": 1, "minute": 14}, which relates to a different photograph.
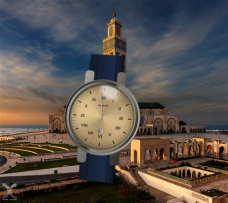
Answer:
{"hour": 5, "minute": 59}
